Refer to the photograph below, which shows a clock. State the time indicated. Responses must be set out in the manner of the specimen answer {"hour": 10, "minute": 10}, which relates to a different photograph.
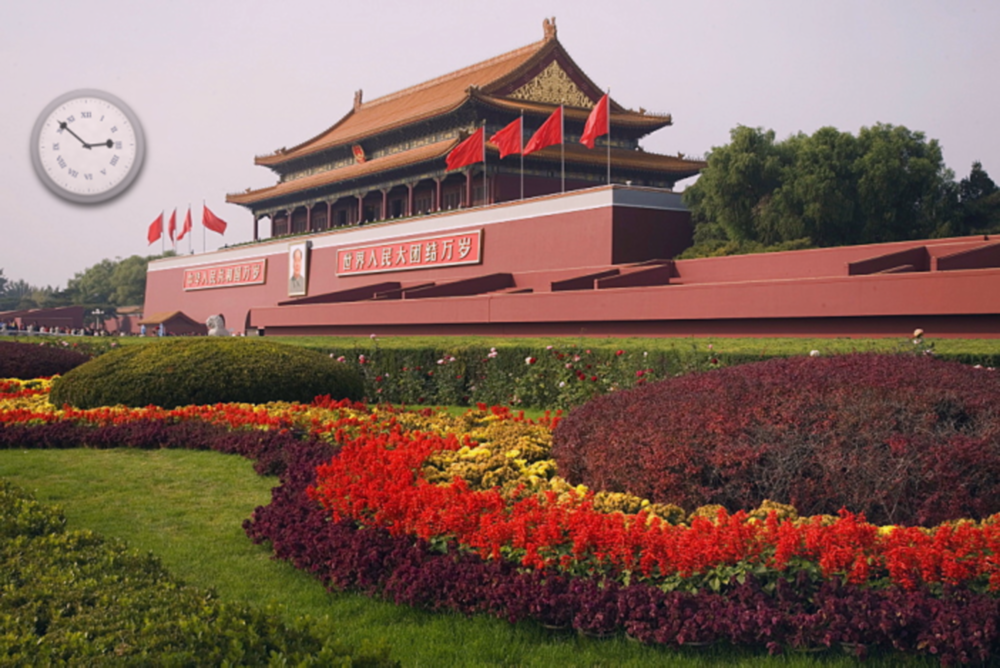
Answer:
{"hour": 2, "minute": 52}
